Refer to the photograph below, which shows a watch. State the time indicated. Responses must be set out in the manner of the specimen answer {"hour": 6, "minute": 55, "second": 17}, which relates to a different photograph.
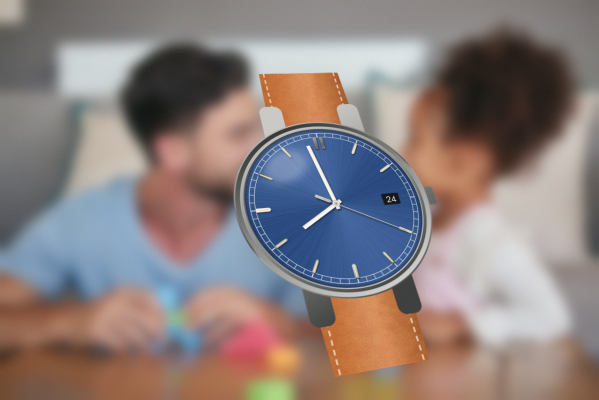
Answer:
{"hour": 7, "minute": 58, "second": 20}
